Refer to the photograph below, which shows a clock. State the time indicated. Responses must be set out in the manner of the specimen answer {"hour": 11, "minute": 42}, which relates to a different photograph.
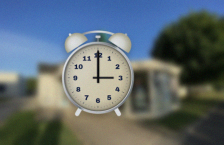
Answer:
{"hour": 3, "minute": 0}
